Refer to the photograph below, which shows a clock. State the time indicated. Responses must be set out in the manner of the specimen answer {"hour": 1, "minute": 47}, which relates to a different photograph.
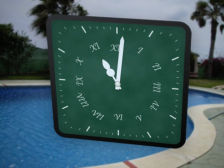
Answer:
{"hour": 11, "minute": 1}
